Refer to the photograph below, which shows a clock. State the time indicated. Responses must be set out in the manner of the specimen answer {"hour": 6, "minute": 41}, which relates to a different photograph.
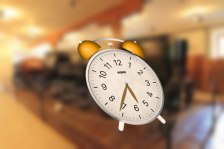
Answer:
{"hour": 5, "minute": 36}
